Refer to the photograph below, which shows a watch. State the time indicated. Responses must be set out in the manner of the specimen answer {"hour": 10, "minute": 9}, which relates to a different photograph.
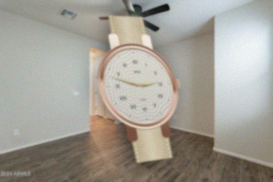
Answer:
{"hour": 2, "minute": 48}
